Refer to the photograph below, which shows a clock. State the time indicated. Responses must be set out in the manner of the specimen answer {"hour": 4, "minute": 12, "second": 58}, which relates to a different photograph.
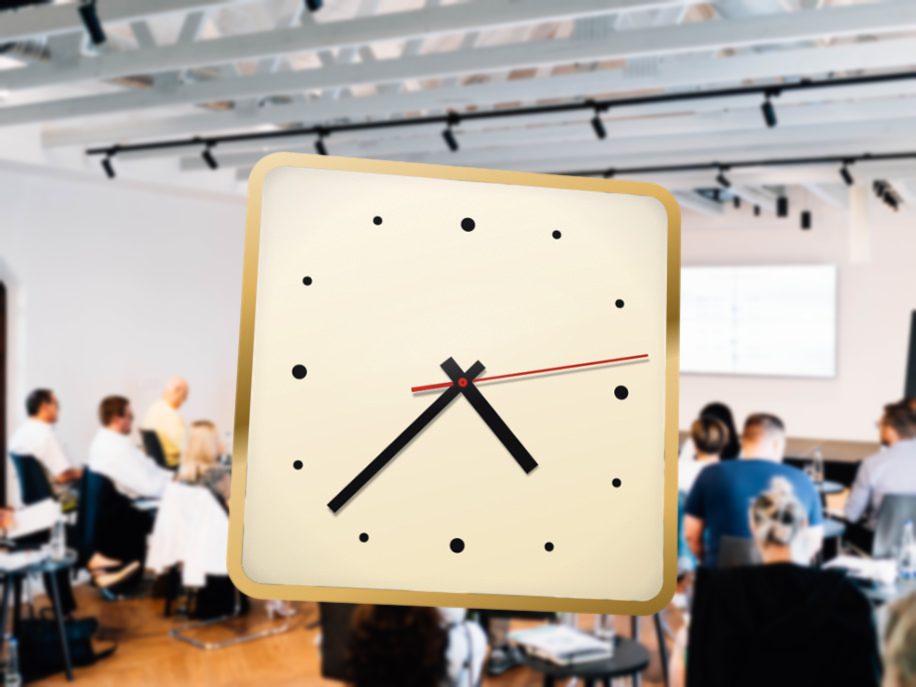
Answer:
{"hour": 4, "minute": 37, "second": 13}
